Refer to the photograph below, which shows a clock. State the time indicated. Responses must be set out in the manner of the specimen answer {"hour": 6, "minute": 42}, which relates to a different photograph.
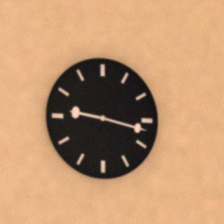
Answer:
{"hour": 9, "minute": 17}
